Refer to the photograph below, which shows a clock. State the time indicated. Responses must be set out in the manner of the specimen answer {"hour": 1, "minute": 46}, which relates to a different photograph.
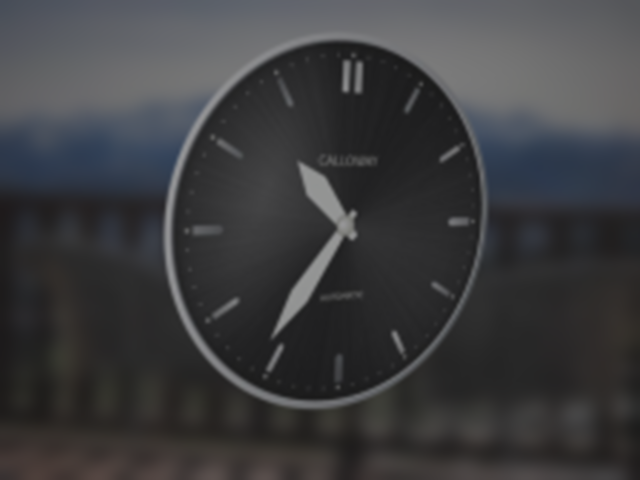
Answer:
{"hour": 10, "minute": 36}
